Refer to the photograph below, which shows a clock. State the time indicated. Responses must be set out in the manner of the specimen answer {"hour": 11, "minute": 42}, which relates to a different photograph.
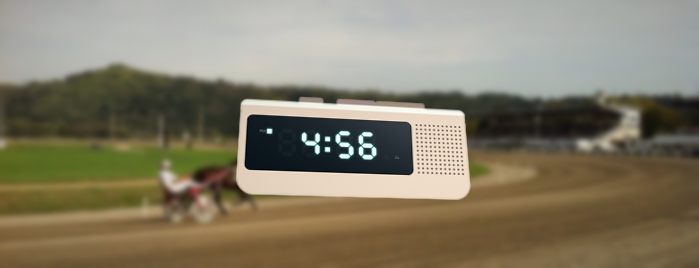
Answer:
{"hour": 4, "minute": 56}
